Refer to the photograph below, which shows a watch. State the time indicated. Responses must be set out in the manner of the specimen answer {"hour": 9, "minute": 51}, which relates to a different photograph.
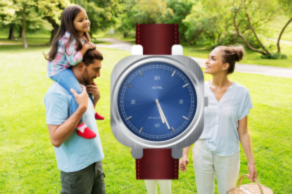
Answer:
{"hour": 5, "minute": 26}
